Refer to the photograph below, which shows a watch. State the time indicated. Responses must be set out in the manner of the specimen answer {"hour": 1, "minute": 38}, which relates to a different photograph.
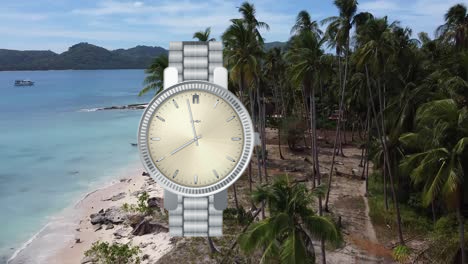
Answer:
{"hour": 7, "minute": 58}
